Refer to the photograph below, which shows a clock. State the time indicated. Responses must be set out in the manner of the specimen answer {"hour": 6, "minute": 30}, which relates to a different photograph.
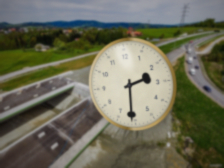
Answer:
{"hour": 2, "minute": 31}
